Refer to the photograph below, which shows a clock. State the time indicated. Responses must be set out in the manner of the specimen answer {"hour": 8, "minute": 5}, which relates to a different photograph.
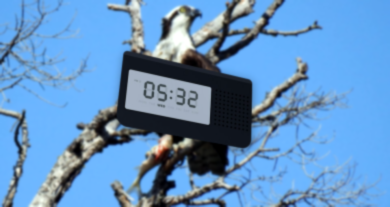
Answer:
{"hour": 5, "minute": 32}
